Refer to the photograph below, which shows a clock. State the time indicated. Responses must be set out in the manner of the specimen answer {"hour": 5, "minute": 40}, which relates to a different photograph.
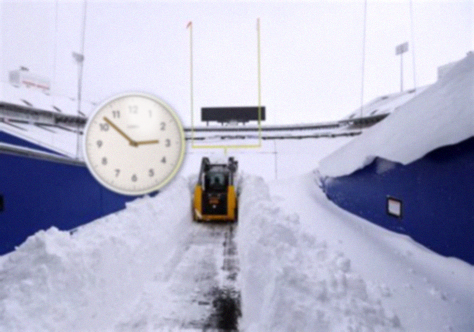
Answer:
{"hour": 2, "minute": 52}
